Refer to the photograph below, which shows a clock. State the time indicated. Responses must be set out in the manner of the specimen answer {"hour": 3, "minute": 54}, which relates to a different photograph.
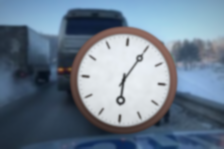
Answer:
{"hour": 6, "minute": 5}
